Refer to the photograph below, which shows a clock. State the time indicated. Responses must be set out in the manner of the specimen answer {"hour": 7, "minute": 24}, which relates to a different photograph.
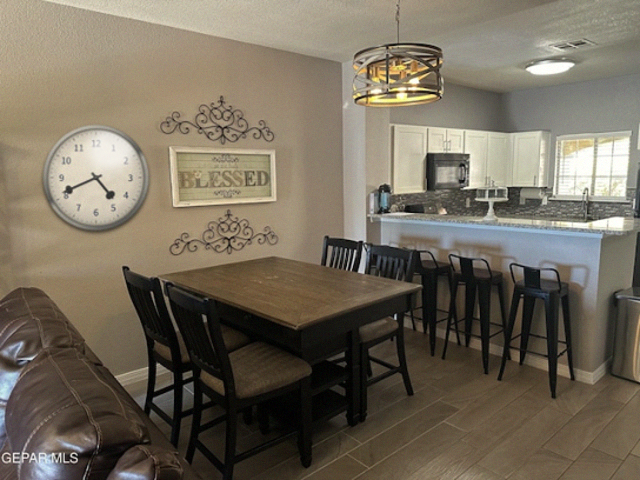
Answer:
{"hour": 4, "minute": 41}
